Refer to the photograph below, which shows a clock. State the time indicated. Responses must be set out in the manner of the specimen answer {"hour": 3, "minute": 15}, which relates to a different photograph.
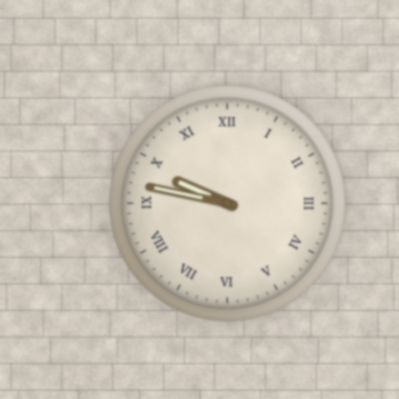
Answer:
{"hour": 9, "minute": 47}
